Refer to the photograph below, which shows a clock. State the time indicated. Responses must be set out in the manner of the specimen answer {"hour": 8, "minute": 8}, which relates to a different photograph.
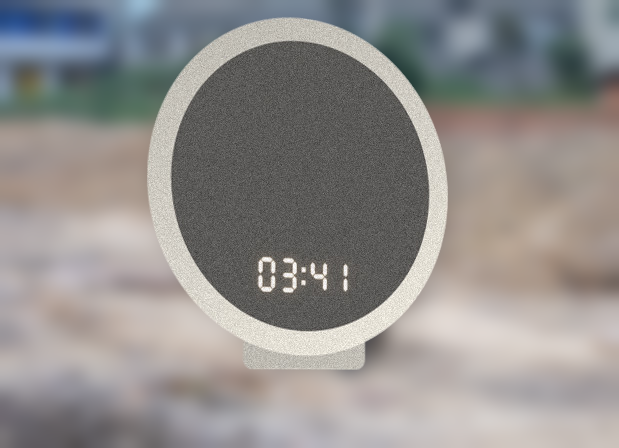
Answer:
{"hour": 3, "minute": 41}
